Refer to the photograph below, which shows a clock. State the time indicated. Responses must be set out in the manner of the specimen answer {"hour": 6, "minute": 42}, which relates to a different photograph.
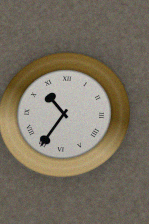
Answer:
{"hour": 10, "minute": 35}
